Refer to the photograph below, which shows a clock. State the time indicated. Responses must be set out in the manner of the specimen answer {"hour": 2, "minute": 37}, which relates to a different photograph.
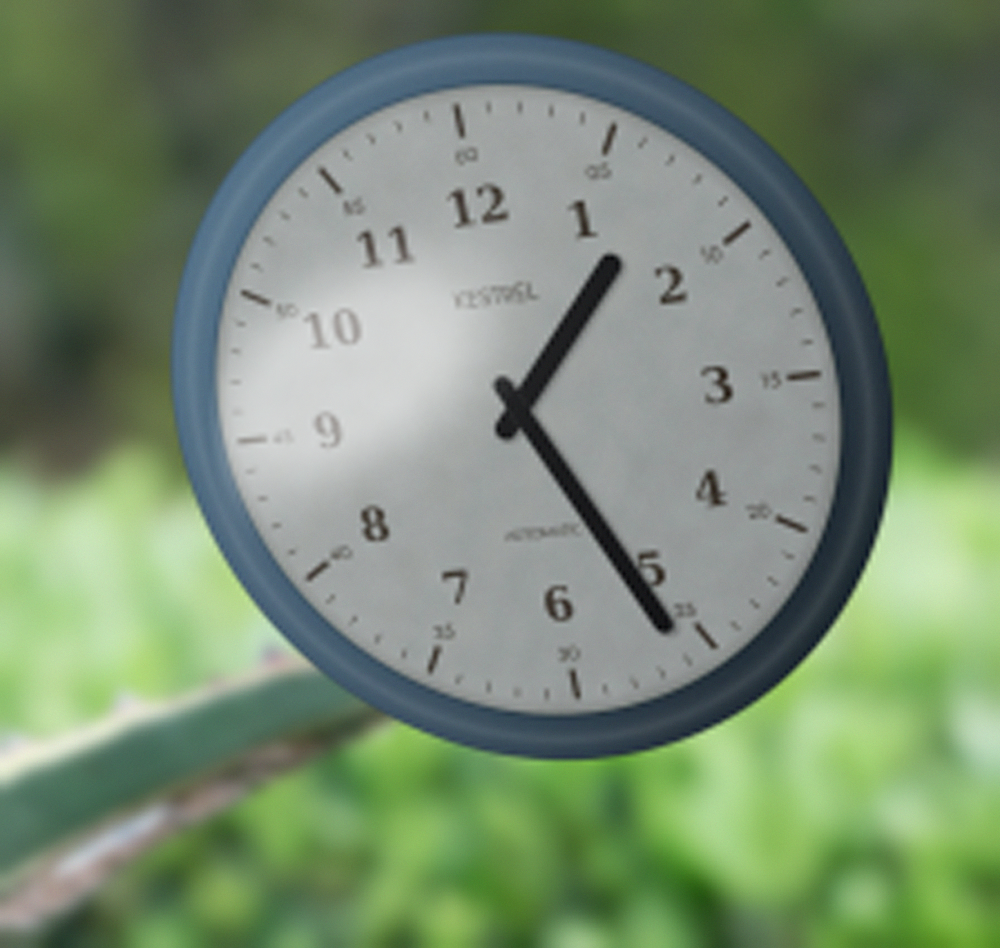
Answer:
{"hour": 1, "minute": 26}
